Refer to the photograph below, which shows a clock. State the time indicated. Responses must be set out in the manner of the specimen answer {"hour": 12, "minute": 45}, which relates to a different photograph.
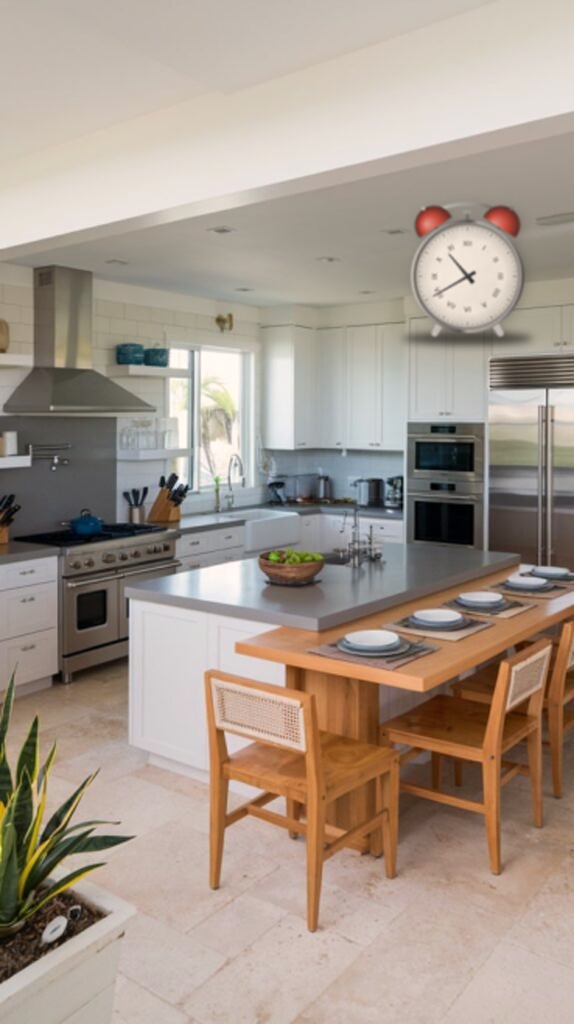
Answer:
{"hour": 10, "minute": 40}
